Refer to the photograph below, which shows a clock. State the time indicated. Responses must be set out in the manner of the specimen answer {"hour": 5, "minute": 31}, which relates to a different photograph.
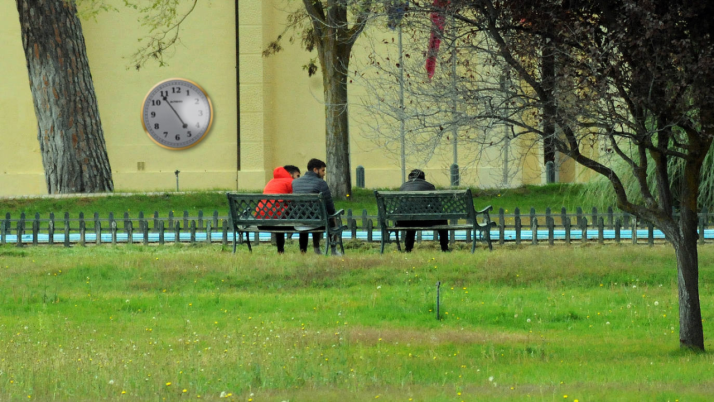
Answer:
{"hour": 4, "minute": 54}
